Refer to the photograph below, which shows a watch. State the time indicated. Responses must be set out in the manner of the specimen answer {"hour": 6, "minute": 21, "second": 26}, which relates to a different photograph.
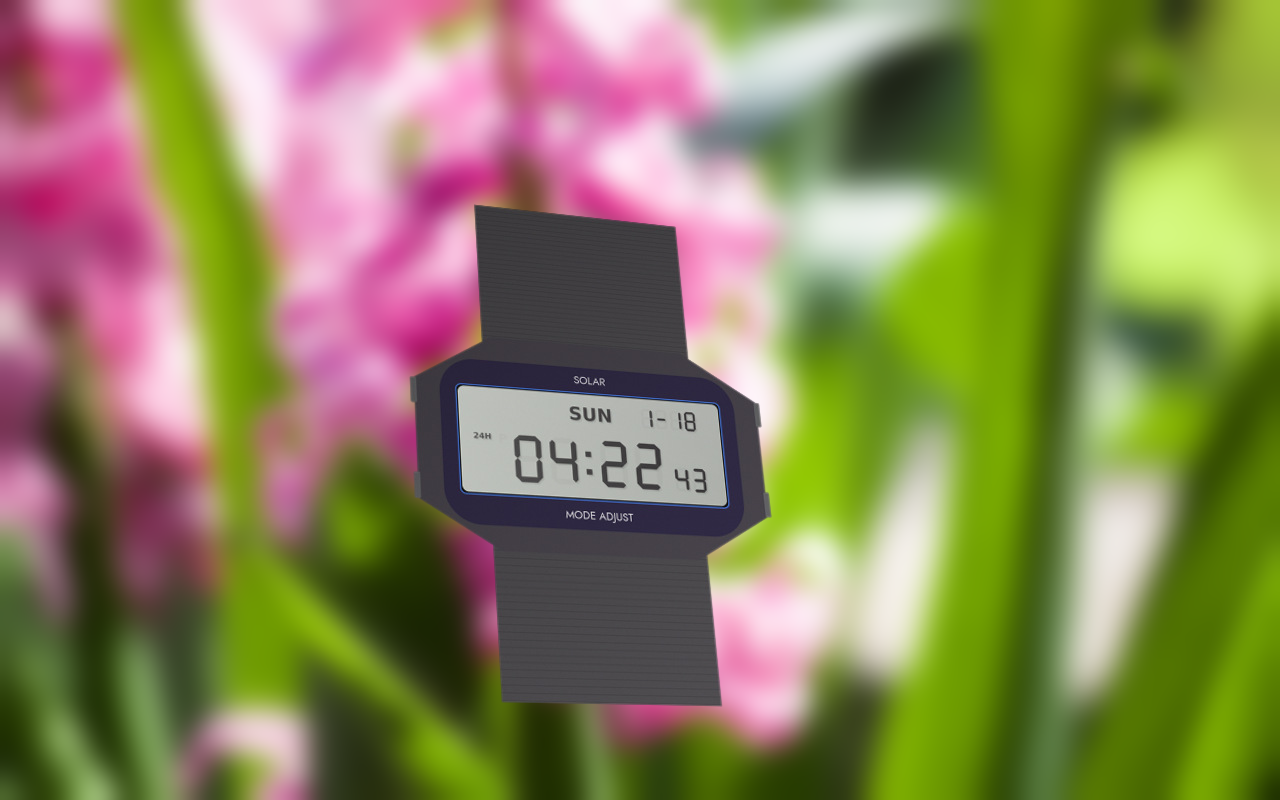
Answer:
{"hour": 4, "minute": 22, "second": 43}
